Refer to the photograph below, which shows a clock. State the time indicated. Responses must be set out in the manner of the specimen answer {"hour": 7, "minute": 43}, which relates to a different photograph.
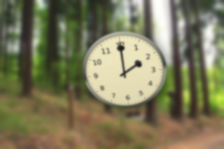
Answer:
{"hour": 2, "minute": 0}
